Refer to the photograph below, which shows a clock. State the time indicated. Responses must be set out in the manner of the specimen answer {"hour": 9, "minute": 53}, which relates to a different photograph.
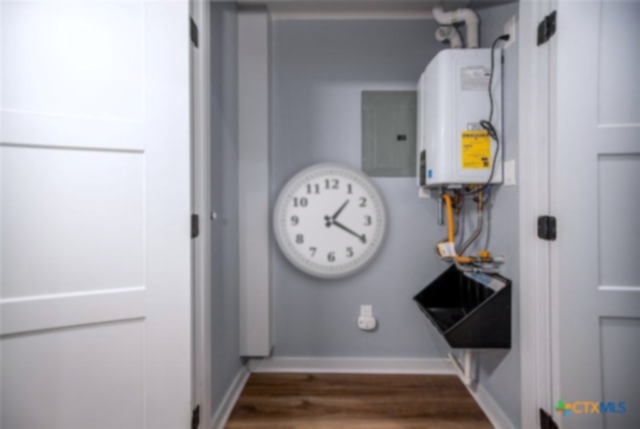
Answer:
{"hour": 1, "minute": 20}
